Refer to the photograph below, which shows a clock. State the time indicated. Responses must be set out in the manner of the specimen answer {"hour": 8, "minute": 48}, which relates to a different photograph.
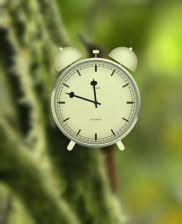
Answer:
{"hour": 11, "minute": 48}
